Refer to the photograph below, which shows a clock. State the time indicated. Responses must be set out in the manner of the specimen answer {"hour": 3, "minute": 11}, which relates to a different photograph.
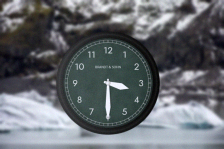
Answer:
{"hour": 3, "minute": 30}
